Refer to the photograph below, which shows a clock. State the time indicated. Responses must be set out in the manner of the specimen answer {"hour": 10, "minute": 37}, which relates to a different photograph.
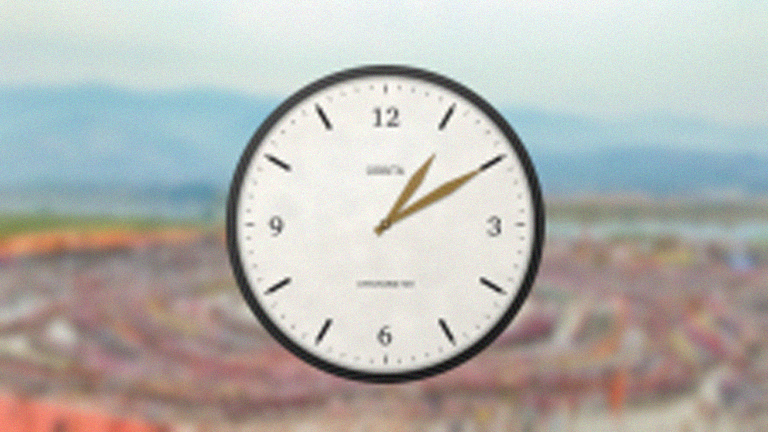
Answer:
{"hour": 1, "minute": 10}
